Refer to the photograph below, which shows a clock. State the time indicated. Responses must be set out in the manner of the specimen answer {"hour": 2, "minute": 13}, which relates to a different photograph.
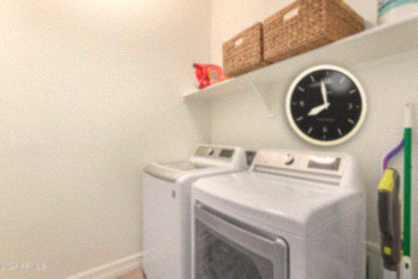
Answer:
{"hour": 7, "minute": 58}
